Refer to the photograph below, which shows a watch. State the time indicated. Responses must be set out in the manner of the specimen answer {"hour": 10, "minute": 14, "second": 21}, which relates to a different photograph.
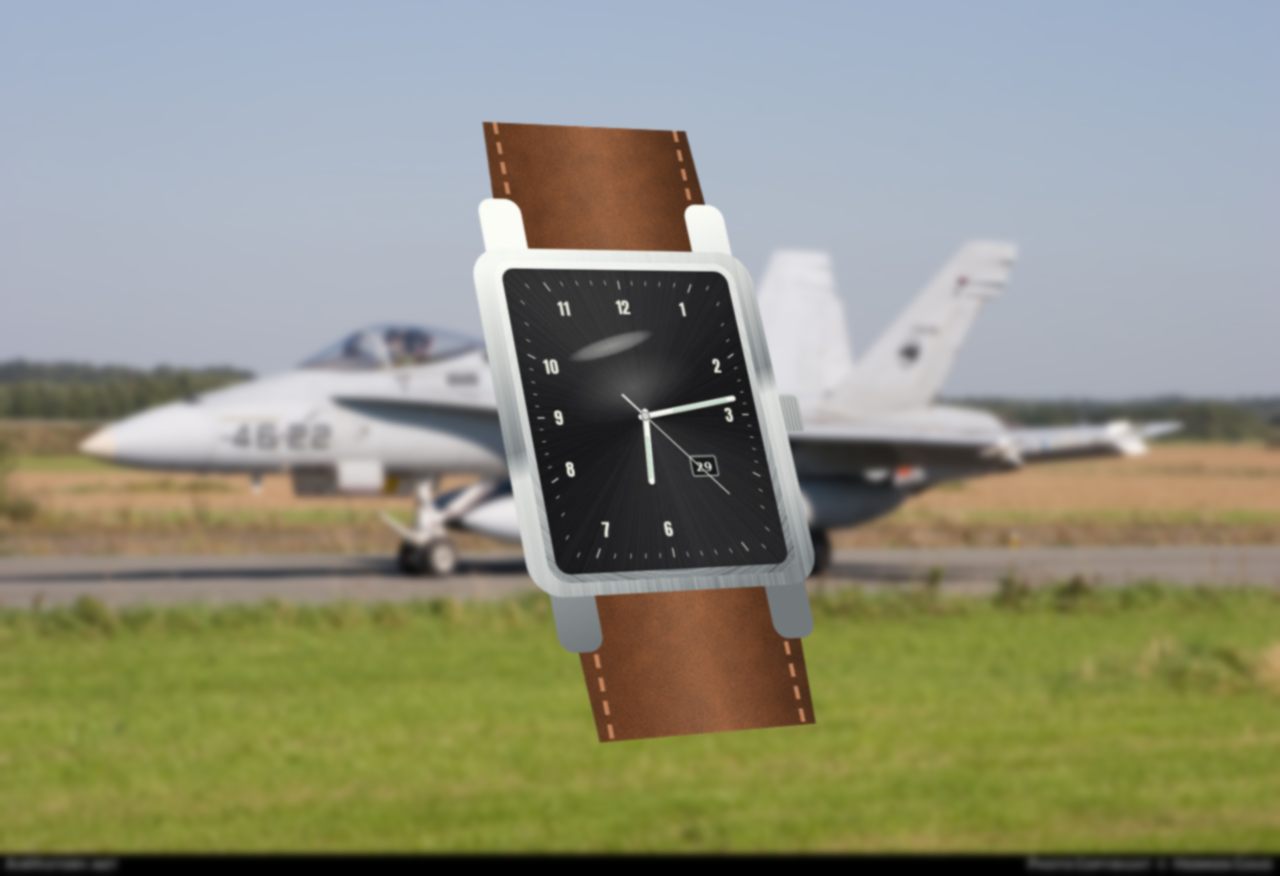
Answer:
{"hour": 6, "minute": 13, "second": 23}
